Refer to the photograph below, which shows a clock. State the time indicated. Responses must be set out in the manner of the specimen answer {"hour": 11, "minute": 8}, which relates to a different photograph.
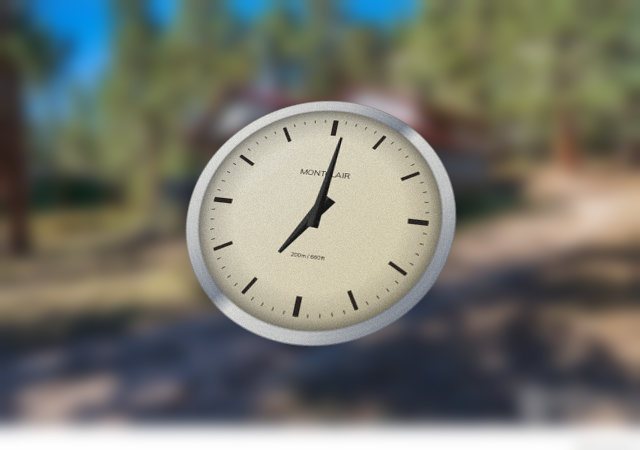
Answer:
{"hour": 7, "minute": 1}
